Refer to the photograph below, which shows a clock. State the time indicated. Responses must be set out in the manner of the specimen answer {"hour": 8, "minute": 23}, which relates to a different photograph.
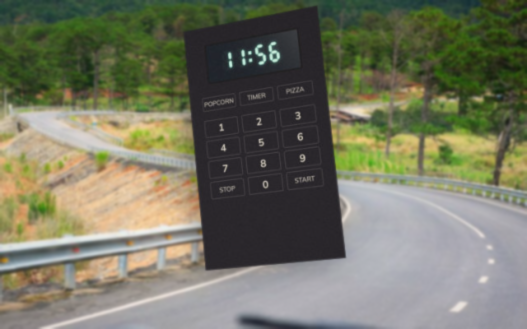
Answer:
{"hour": 11, "minute": 56}
